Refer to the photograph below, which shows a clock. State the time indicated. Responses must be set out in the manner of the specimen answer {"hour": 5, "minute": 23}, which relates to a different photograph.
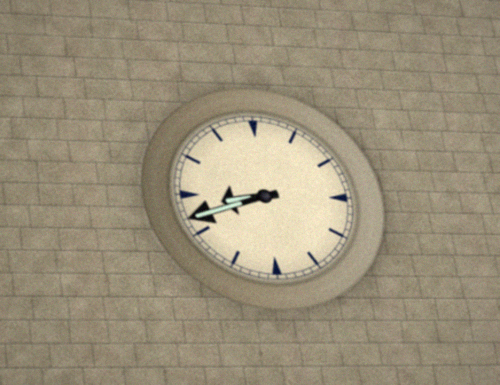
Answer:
{"hour": 8, "minute": 42}
